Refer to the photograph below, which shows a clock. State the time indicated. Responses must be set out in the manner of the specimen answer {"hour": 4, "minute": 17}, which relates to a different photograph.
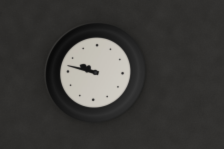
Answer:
{"hour": 9, "minute": 47}
